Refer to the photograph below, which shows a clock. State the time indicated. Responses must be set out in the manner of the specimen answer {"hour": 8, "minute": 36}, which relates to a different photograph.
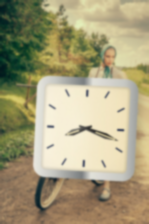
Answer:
{"hour": 8, "minute": 18}
